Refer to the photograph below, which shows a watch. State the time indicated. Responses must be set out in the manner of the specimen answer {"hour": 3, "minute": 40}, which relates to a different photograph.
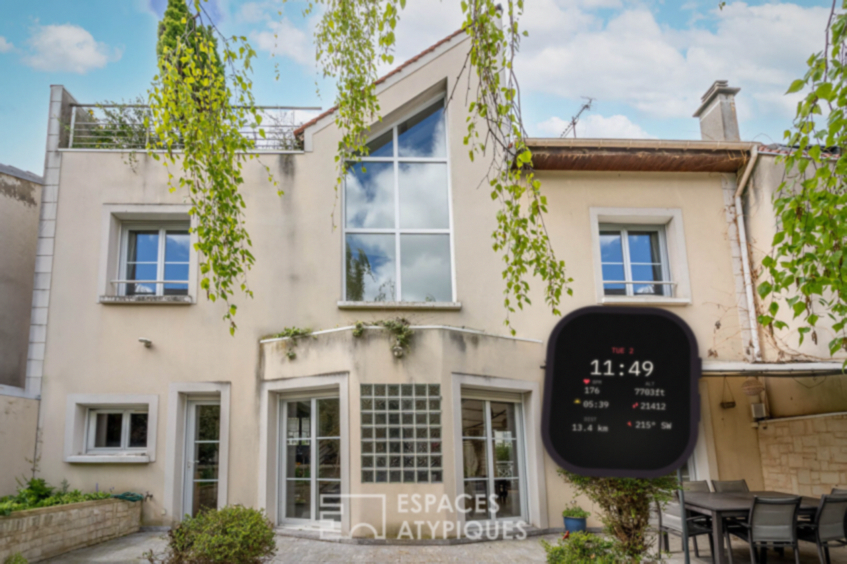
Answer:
{"hour": 11, "minute": 49}
